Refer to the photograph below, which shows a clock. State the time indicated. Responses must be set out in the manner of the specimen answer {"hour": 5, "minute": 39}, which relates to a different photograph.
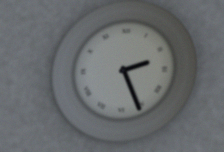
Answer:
{"hour": 2, "minute": 26}
